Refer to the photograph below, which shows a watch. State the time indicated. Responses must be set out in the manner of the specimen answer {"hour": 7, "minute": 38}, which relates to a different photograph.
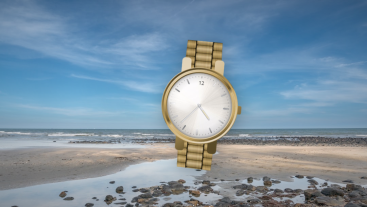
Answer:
{"hour": 4, "minute": 37}
